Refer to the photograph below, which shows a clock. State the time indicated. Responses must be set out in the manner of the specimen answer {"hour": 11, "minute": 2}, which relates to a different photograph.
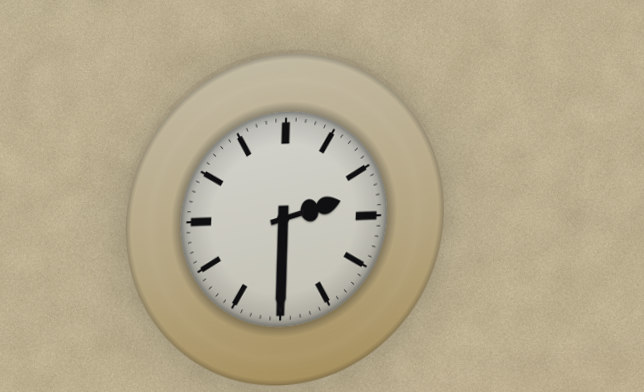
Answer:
{"hour": 2, "minute": 30}
